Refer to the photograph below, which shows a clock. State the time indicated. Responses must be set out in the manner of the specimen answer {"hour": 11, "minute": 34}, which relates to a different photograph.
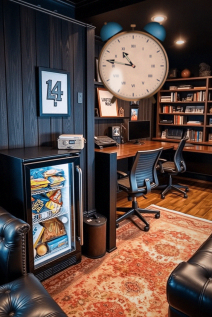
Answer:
{"hour": 10, "minute": 47}
